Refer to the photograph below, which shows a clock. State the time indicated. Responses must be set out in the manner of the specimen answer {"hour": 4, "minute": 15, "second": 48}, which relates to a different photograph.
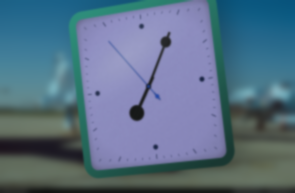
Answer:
{"hour": 7, "minute": 4, "second": 54}
